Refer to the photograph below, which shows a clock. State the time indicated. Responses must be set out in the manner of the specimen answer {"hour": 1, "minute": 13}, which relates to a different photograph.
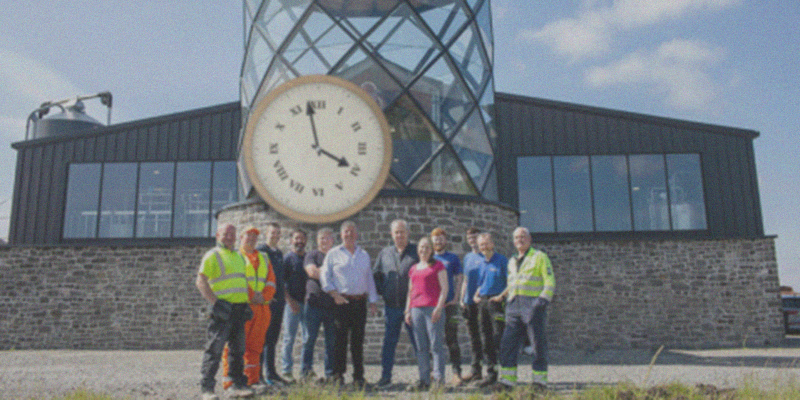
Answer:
{"hour": 3, "minute": 58}
